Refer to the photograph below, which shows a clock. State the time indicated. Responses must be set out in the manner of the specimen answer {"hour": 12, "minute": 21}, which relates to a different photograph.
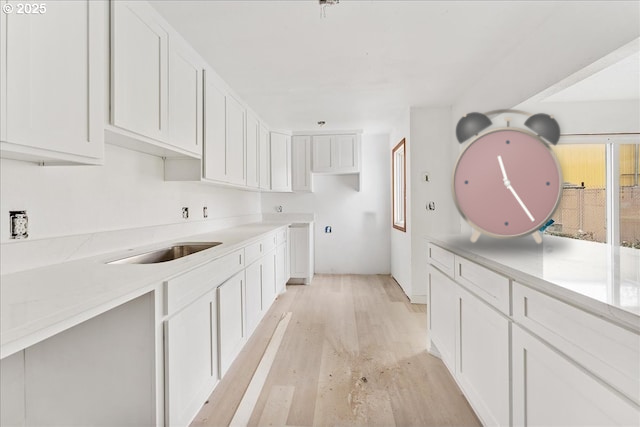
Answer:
{"hour": 11, "minute": 24}
